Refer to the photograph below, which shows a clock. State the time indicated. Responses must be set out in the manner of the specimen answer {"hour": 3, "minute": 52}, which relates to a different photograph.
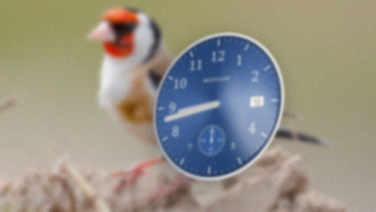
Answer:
{"hour": 8, "minute": 43}
